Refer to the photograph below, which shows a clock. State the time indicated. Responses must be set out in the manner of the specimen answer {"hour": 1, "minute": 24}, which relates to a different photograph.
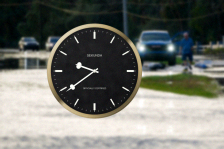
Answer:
{"hour": 9, "minute": 39}
